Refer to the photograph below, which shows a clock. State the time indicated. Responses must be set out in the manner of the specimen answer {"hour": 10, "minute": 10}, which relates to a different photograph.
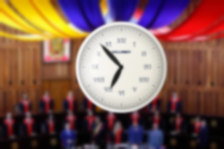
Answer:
{"hour": 6, "minute": 53}
